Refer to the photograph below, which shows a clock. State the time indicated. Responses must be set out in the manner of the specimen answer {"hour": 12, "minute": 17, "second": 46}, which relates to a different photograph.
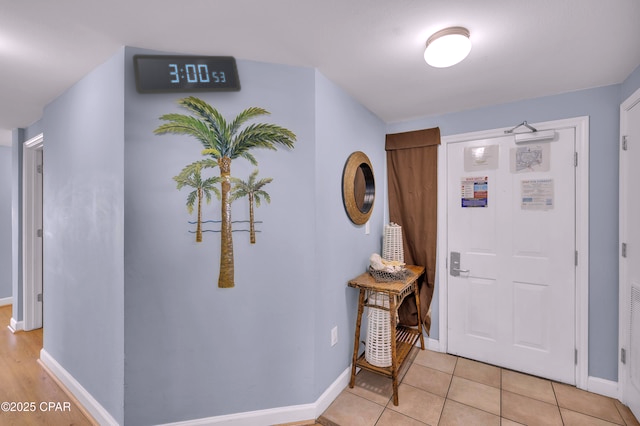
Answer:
{"hour": 3, "minute": 0, "second": 53}
